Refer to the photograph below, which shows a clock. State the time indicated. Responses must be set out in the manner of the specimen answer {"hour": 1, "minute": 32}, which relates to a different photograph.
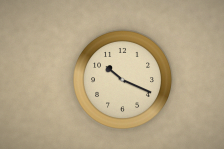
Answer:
{"hour": 10, "minute": 19}
